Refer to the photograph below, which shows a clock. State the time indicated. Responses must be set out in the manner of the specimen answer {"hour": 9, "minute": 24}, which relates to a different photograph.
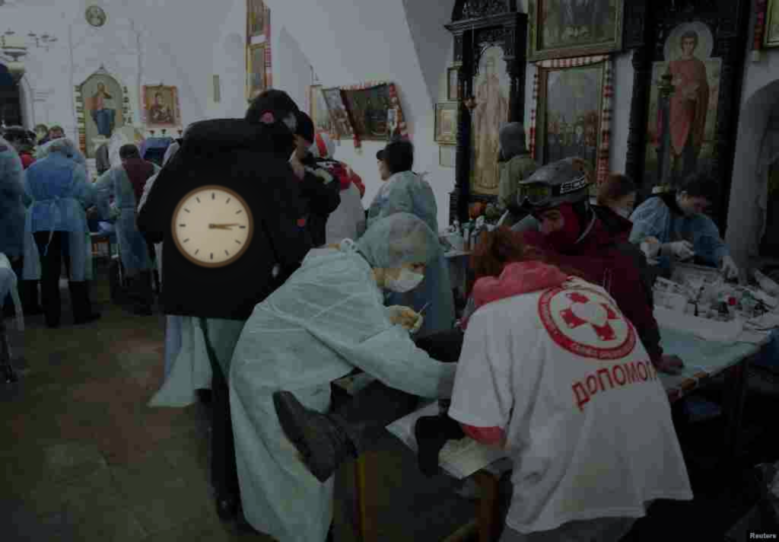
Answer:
{"hour": 3, "minute": 14}
